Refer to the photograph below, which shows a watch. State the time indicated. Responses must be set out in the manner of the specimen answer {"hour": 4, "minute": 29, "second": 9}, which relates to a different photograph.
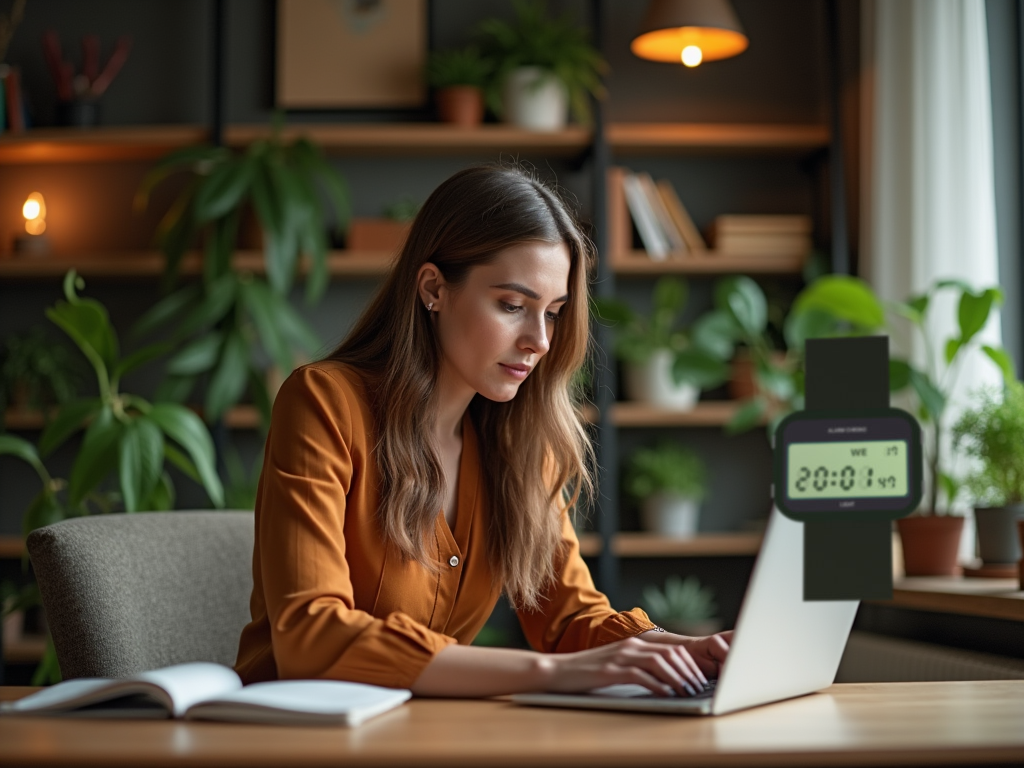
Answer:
{"hour": 20, "minute": 1, "second": 47}
